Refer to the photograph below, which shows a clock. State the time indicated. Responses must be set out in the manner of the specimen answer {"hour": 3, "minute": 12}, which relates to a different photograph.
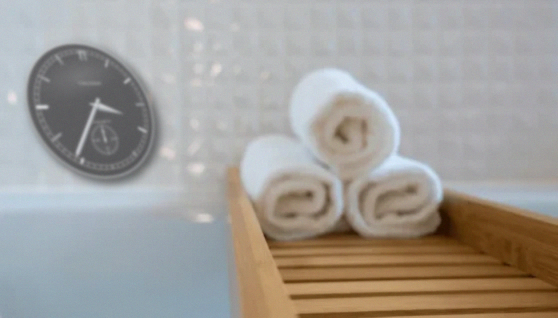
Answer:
{"hour": 3, "minute": 36}
